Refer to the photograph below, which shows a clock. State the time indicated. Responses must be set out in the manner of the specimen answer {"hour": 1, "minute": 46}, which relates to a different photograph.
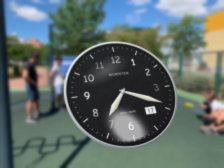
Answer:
{"hour": 7, "minute": 19}
